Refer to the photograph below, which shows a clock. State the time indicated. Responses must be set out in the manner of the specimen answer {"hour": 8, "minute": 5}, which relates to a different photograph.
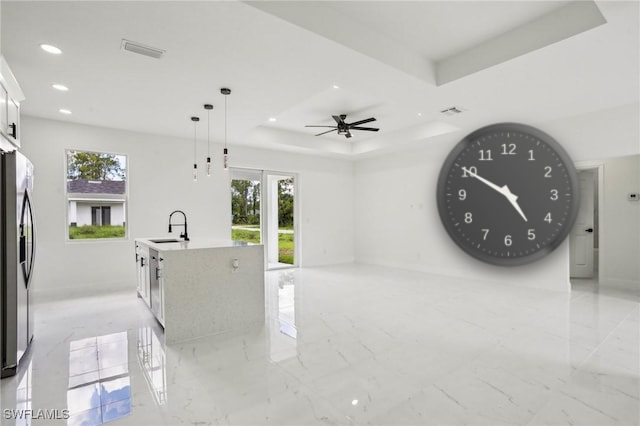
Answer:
{"hour": 4, "minute": 50}
